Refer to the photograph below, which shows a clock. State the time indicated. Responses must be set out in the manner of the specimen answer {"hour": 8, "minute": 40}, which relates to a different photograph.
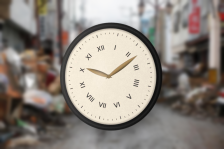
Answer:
{"hour": 10, "minute": 12}
